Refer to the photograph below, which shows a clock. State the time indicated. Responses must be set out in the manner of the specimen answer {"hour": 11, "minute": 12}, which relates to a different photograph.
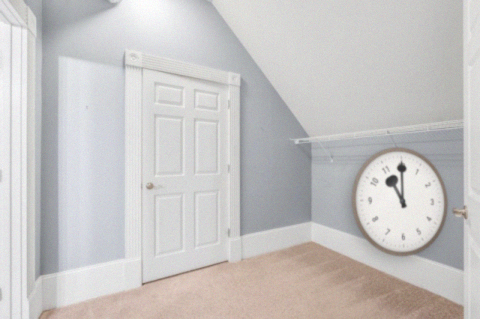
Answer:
{"hour": 11, "minute": 0}
